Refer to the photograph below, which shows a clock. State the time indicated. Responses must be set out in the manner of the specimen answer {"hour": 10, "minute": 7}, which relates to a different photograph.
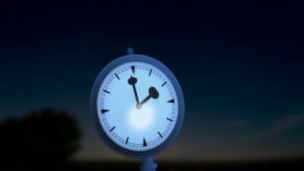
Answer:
{"hour": 1, "minute": 59}
